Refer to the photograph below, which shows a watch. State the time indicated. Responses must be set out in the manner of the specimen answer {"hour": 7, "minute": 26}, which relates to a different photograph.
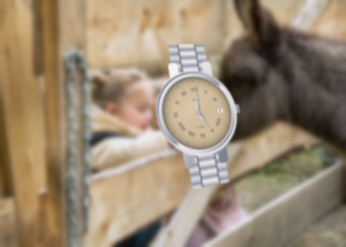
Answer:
{"hour": 5, "minute": 1}
